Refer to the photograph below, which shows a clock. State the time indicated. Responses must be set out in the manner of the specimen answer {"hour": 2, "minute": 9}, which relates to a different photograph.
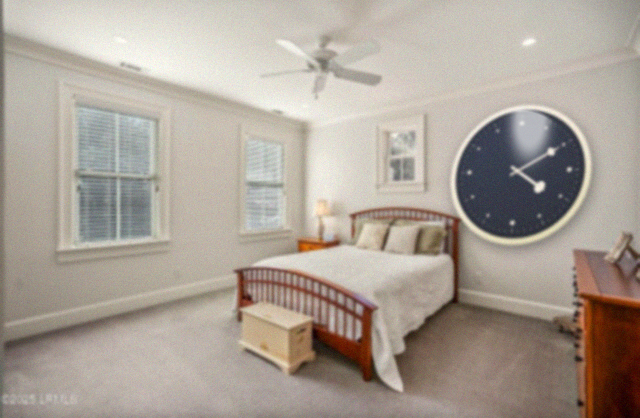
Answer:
{"hour": 4, "minute": 10}
